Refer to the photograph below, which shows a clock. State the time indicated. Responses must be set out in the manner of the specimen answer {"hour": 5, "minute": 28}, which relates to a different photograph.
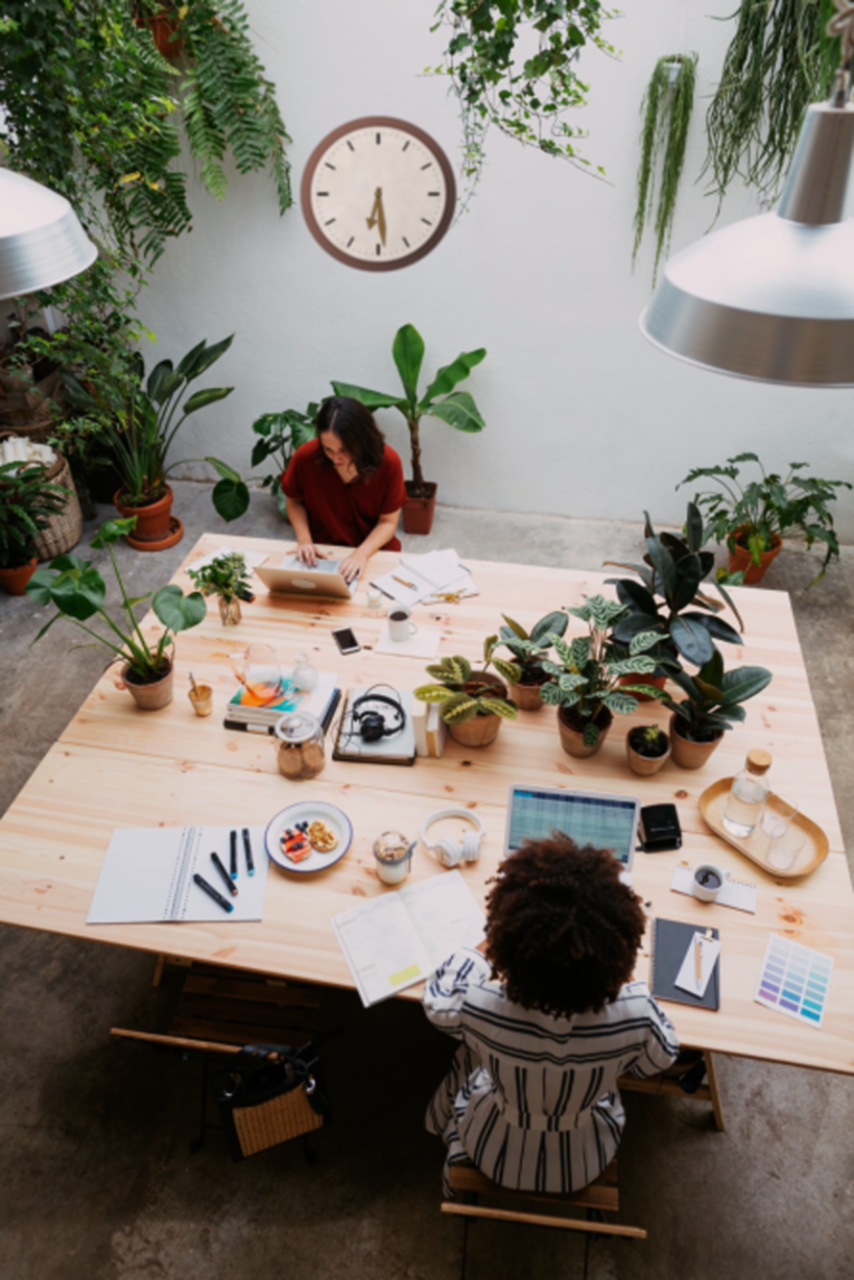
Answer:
{"hour": 6, "minute": 29}
